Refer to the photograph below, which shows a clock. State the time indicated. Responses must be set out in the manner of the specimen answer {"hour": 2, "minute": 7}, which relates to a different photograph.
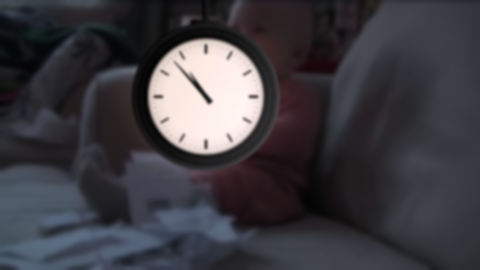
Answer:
{"hour": 10, "minute": 53}
